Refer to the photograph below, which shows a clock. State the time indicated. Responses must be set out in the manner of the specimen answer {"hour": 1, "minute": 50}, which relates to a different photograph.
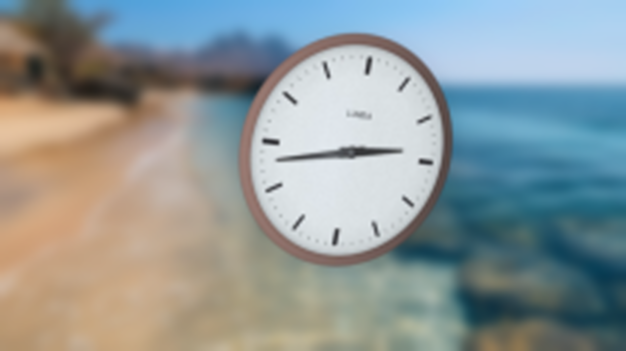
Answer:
{"hour": 2, "minute": 43}
